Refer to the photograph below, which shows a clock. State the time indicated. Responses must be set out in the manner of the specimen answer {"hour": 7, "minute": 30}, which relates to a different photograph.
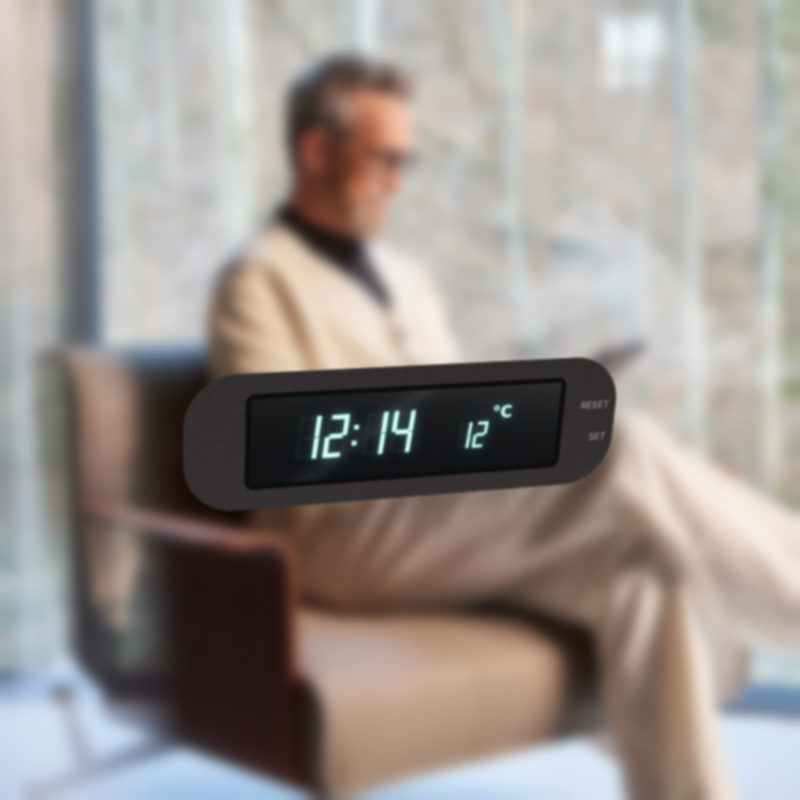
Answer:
{"hour": 12, "minute": 14}
